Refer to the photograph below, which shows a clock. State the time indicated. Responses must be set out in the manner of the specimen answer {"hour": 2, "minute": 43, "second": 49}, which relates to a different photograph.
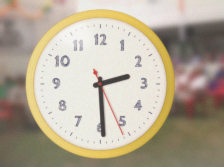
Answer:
{"hour": 2, "minute": 29, "second": 26}
